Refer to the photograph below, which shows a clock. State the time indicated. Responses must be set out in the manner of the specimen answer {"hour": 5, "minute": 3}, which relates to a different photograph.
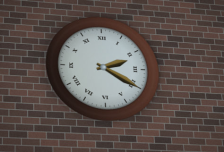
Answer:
{"hour": 2, "minute": 20}
